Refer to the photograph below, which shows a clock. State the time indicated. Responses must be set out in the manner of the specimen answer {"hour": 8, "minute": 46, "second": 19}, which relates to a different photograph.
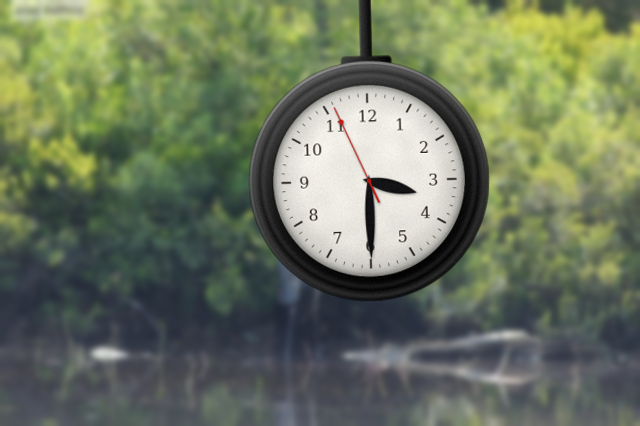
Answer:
{"hour": 3, "minute": 29, "second": 56}
